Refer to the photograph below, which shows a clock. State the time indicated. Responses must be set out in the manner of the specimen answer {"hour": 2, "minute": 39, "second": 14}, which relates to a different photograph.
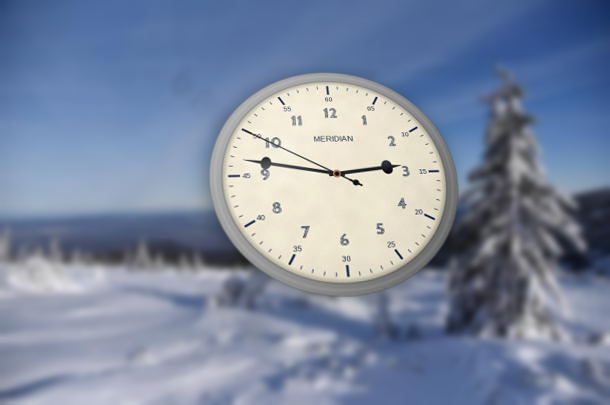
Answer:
{"hour": 2, "minute": 46, "second": 50}
